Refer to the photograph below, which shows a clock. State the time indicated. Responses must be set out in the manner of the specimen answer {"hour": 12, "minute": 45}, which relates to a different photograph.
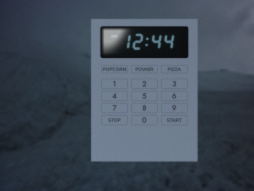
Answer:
{"hour": 12, "minute": 44}
